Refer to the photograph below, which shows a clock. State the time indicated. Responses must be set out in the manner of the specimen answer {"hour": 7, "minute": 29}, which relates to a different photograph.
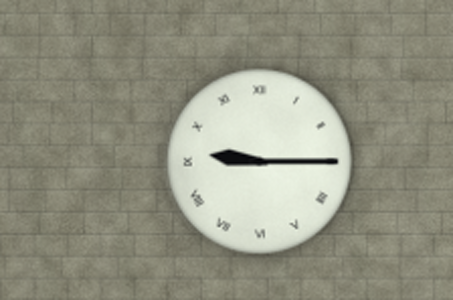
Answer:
{"hour": 9, "minute": 15}
